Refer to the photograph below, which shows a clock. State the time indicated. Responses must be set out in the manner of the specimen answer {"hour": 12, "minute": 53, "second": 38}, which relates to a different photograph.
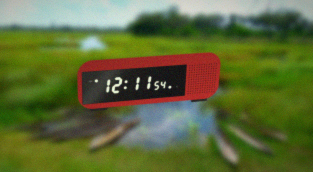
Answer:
{"hour": 12, "minute": 11, "second": 54}
